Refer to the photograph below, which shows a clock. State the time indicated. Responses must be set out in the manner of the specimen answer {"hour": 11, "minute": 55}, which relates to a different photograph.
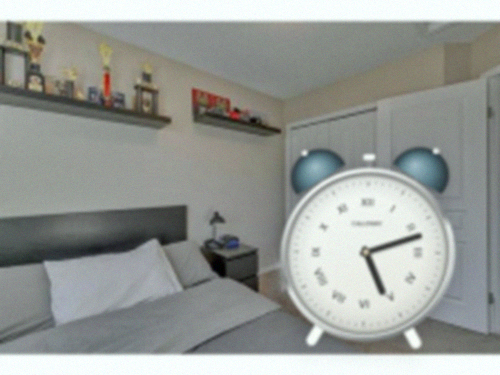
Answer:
{"hour": 5, "minute": 12}
